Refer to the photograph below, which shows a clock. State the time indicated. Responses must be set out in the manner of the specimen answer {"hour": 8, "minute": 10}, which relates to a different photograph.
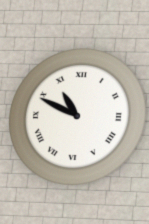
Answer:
{"hour": 10, "minute": 49}
